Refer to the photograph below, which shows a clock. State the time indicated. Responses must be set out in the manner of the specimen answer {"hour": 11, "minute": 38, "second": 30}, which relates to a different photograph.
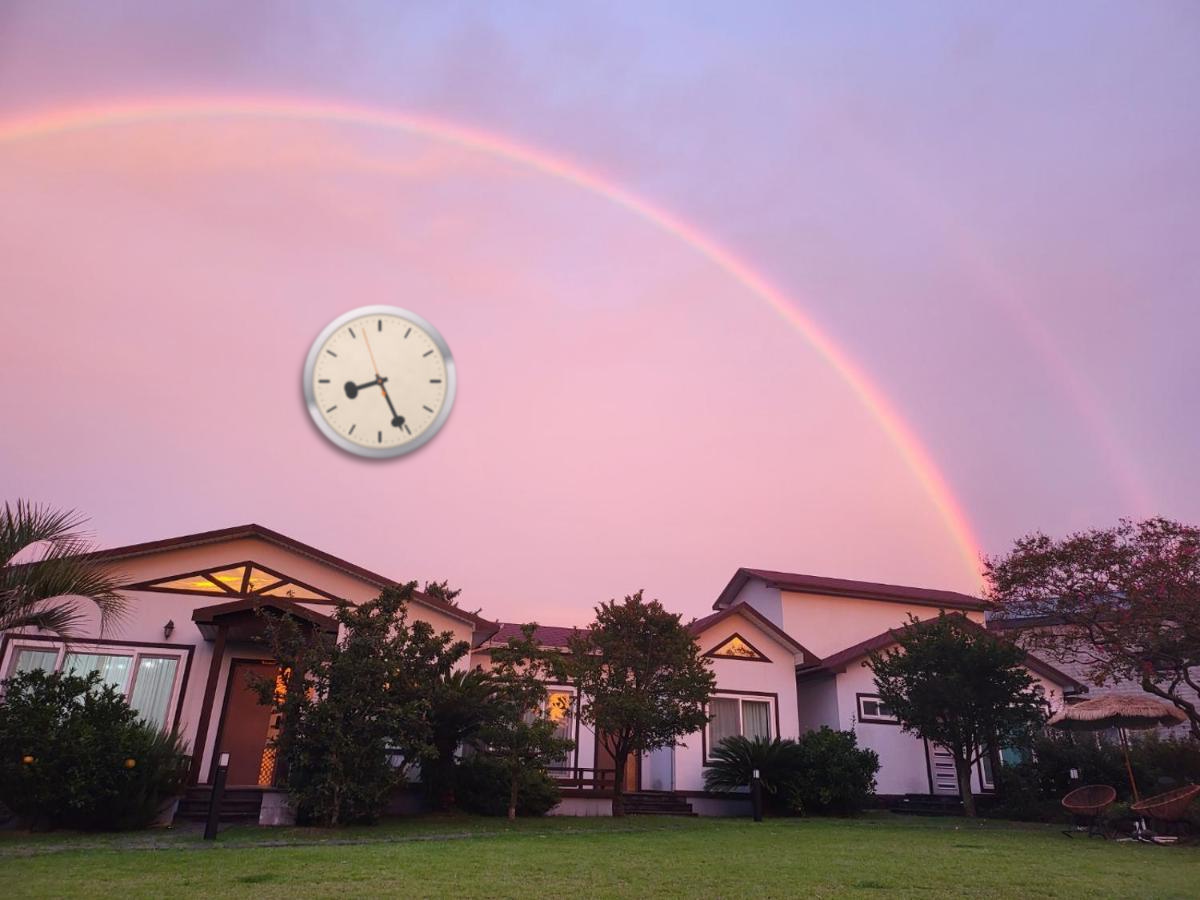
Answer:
{"hour": 8, "minute": 25, "second": 57}
